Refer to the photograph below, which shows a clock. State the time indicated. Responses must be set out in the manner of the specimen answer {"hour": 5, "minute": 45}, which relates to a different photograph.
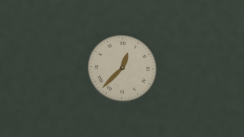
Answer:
{"hour": 12, "minute": 37}
